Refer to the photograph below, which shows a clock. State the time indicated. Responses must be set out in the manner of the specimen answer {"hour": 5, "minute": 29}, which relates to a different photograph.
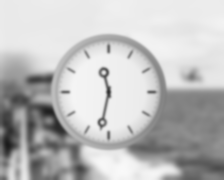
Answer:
{"hour": 11, "minute": 32}
